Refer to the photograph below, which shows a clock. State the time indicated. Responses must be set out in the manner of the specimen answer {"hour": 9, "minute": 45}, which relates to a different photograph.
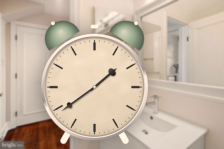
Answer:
{"hour": 1, "minute": 39}
